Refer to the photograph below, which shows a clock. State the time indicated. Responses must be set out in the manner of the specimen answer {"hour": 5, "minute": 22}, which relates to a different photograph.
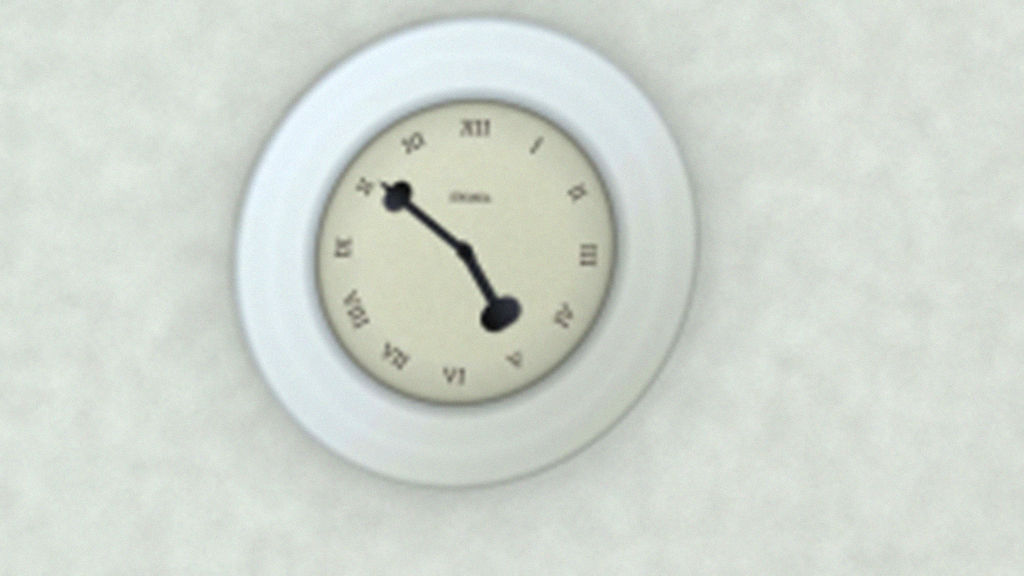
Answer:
{"hour": 4, "minute": 51}
